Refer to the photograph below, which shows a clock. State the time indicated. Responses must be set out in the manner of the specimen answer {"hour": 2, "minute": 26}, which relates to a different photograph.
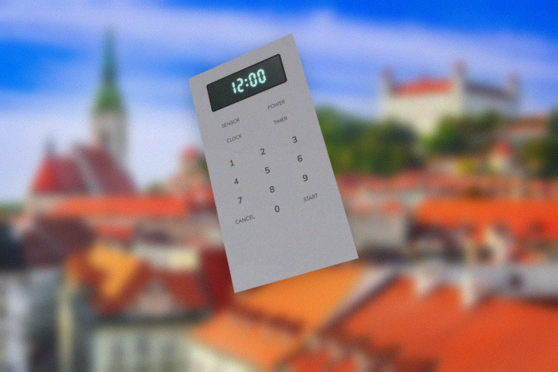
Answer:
{"hour": 12, "minute": 0}
